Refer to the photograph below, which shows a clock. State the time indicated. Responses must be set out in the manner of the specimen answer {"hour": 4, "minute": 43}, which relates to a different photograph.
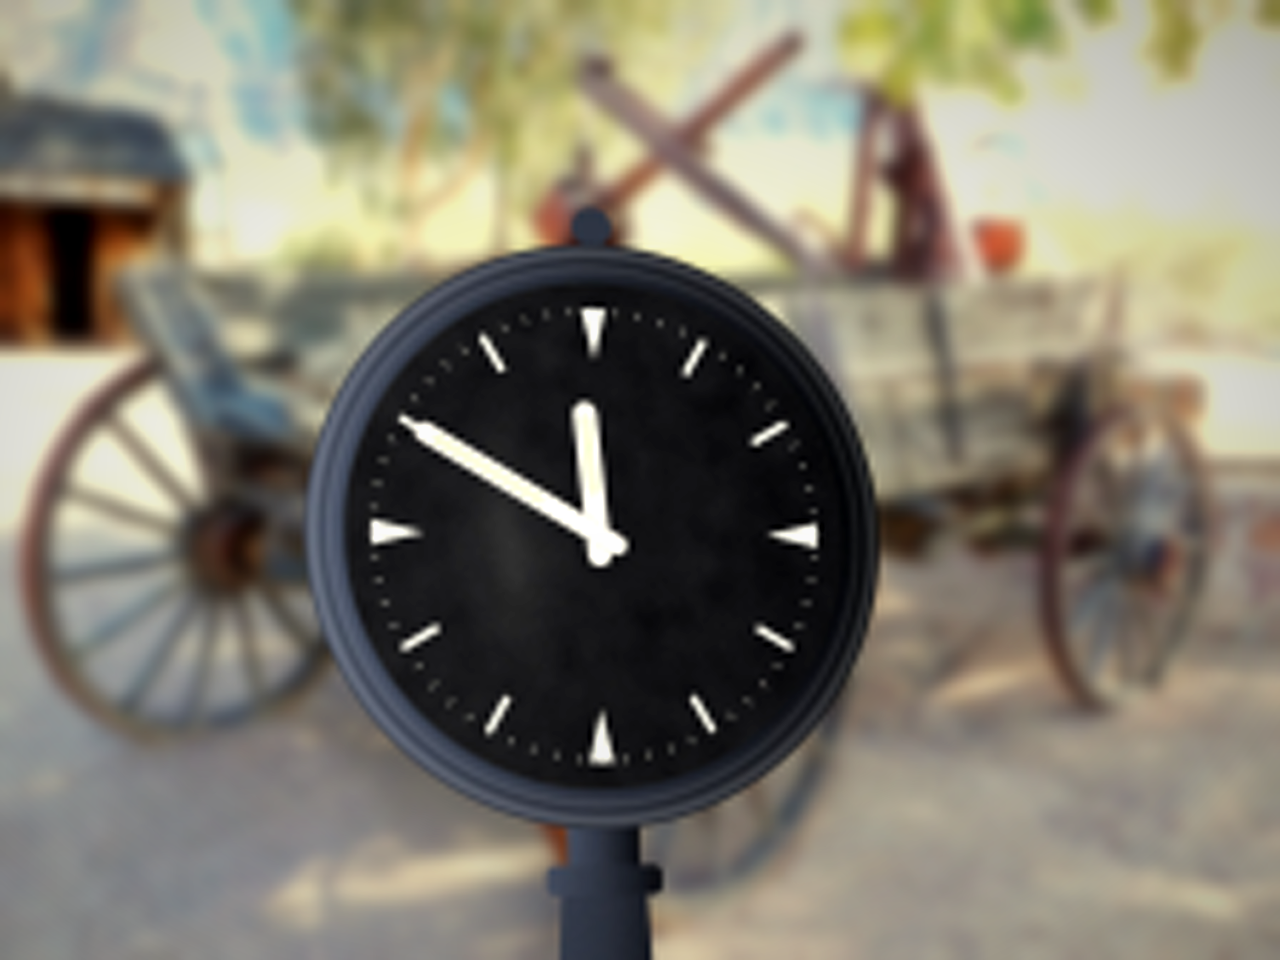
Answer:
{"hour": 11, "minute": 50}
